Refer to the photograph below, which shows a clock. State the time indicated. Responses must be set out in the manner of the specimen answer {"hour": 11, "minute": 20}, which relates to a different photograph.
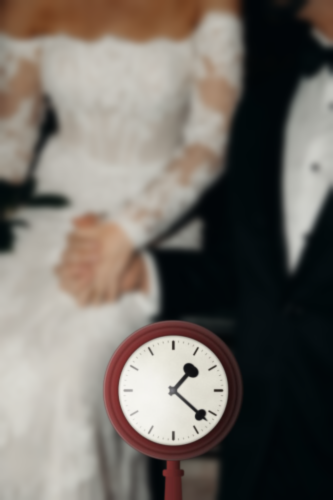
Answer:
{"hour": 1, "minute": 22}
